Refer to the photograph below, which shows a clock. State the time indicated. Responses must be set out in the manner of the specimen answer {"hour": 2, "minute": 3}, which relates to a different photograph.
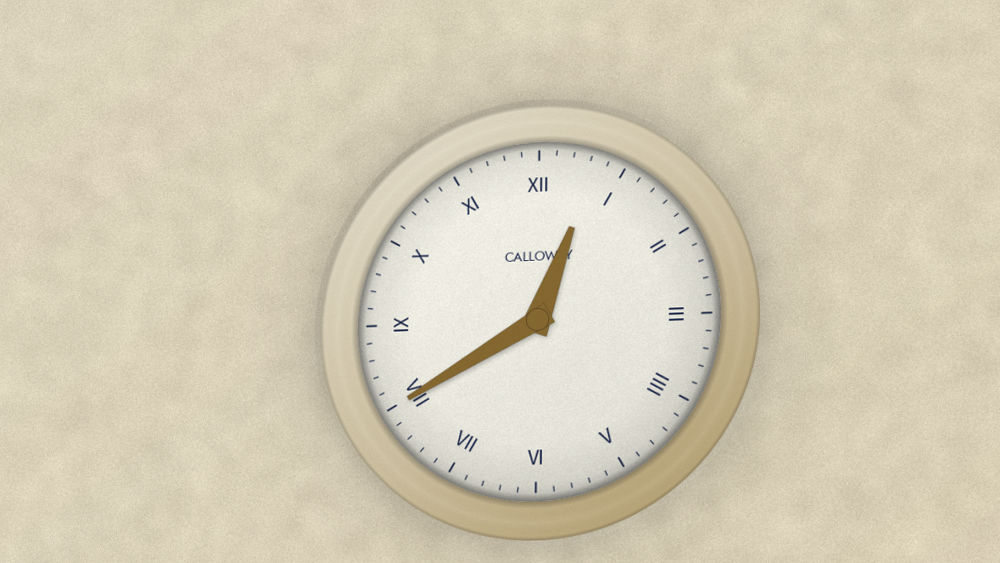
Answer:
{"hour": 12, "minute": 40}
